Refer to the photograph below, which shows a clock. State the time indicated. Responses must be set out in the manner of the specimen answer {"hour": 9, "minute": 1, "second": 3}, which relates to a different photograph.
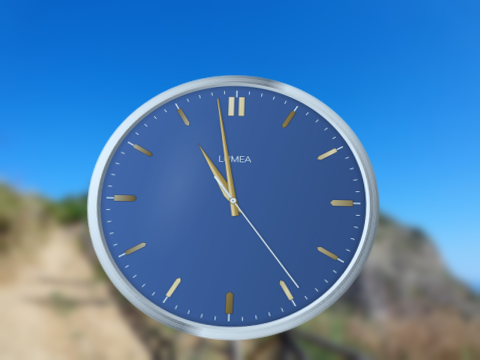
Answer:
{"hour": 10, "minute": 58, "second": 24}
